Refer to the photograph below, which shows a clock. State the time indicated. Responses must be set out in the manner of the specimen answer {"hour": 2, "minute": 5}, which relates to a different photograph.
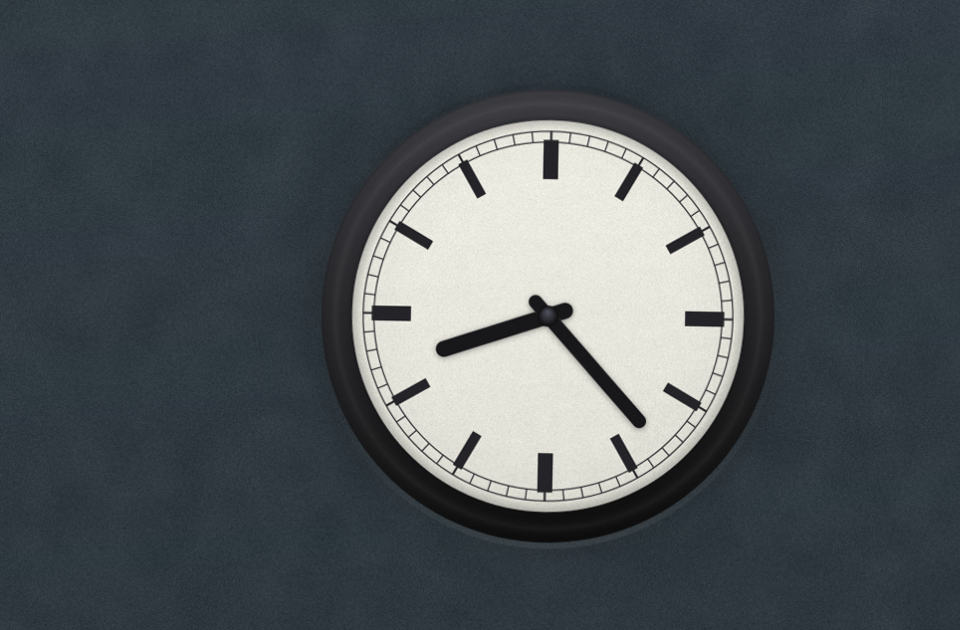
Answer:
{"hour": 8, "minute": 23}
